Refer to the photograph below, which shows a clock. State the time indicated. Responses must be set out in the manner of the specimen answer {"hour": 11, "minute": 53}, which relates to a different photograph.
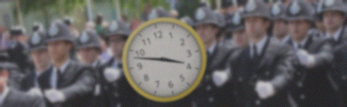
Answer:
{"hour": 3, "minute": 48}
